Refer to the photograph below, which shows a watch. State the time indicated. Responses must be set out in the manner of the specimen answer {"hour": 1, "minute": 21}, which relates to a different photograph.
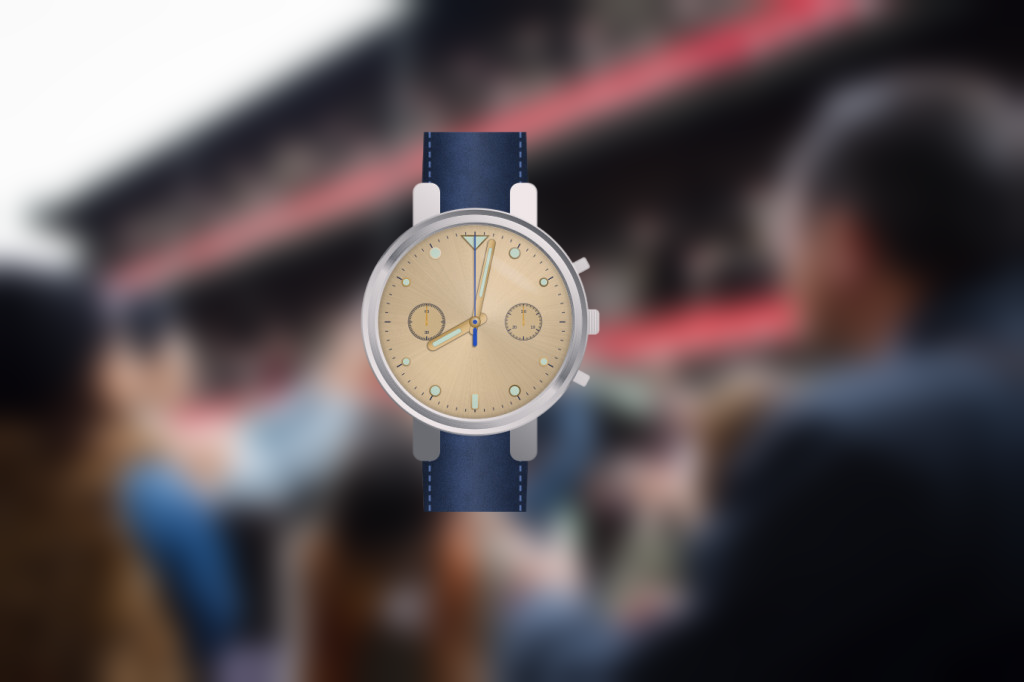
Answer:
{"hour": 8, "minute": 2}
